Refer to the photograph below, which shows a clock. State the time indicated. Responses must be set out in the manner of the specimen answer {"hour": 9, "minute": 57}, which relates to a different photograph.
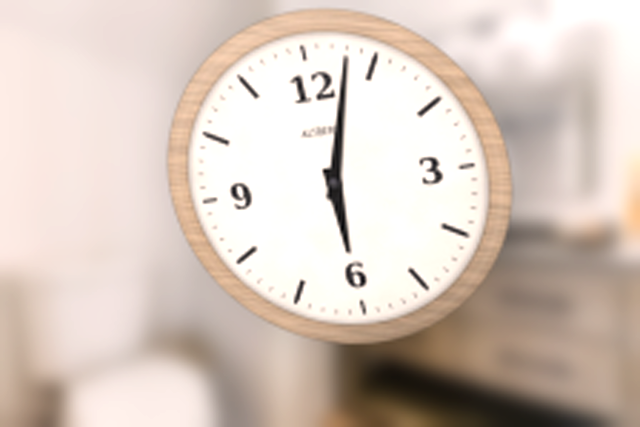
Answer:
{"hour": 6, "minute": 3}
